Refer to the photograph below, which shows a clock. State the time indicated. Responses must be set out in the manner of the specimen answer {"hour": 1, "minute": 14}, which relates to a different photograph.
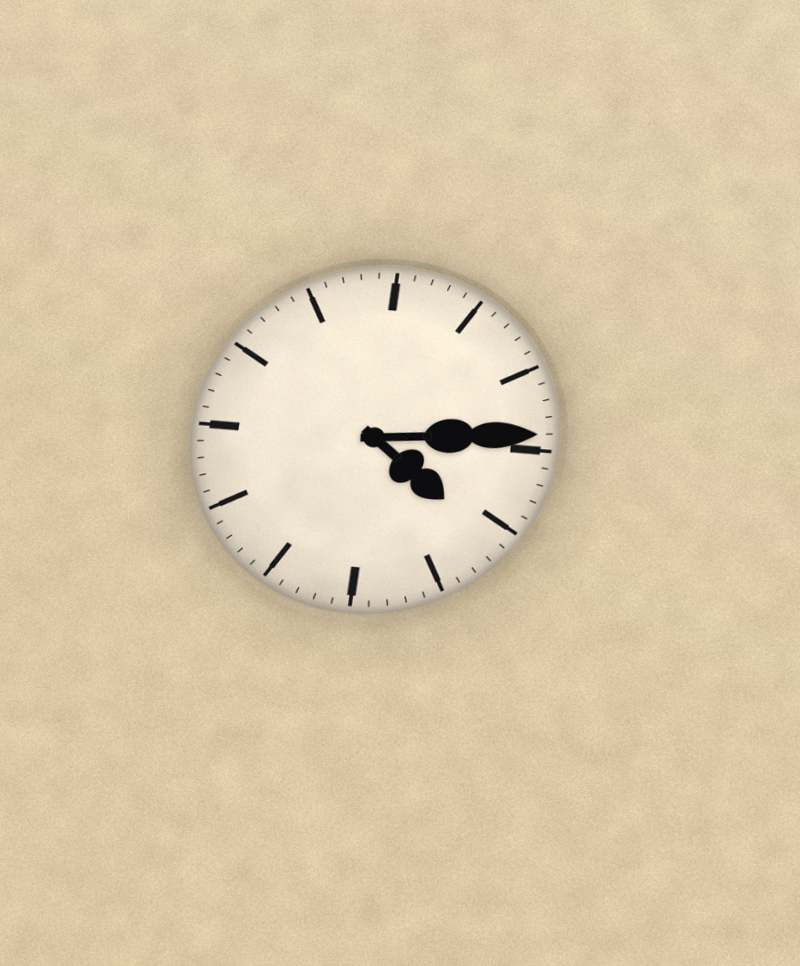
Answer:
{"hour": 4, "minute": 14}
